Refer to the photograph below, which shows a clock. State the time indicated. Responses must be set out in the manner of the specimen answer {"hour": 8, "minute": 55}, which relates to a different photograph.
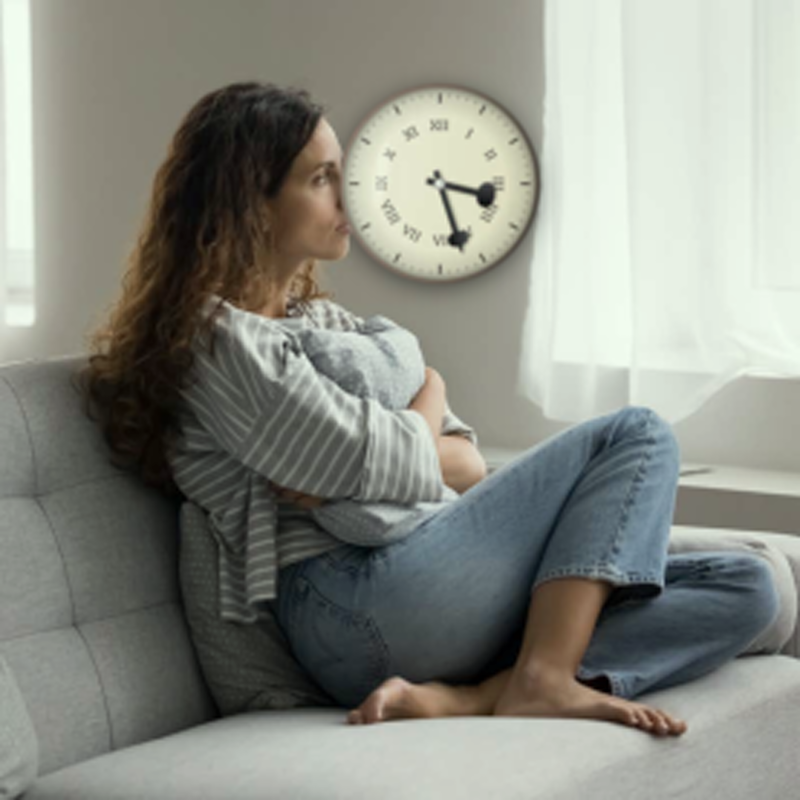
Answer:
{"hour": 3, "minute": 27}
